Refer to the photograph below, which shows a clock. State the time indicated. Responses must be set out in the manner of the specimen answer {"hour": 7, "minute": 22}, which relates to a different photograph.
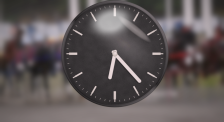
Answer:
{"hour": 6, "minute": 23}
